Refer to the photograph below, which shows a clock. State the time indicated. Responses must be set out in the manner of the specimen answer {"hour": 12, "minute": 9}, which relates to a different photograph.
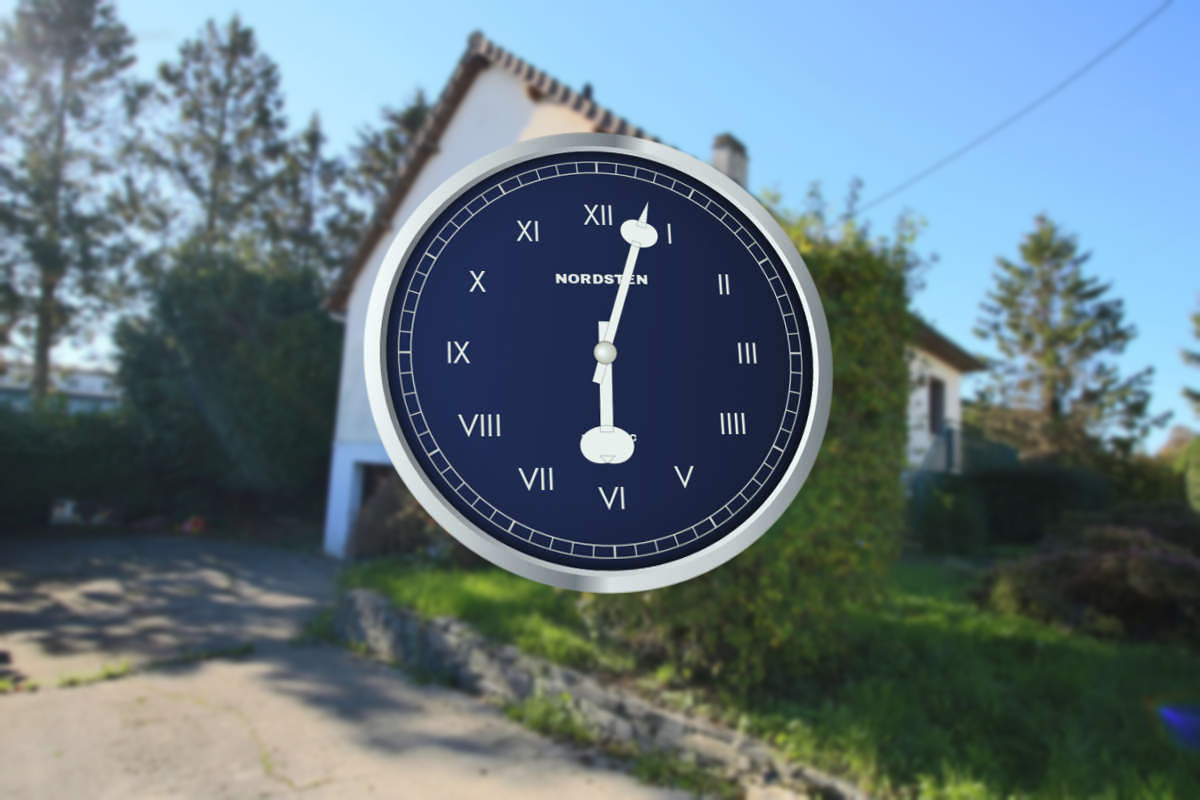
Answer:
{"hour": 6, "minute": 3}
